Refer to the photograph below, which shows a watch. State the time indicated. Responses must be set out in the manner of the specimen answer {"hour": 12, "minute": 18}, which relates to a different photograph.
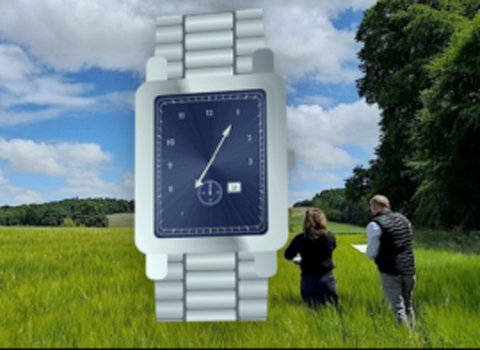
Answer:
{"hour": 7, "minute": 5}
